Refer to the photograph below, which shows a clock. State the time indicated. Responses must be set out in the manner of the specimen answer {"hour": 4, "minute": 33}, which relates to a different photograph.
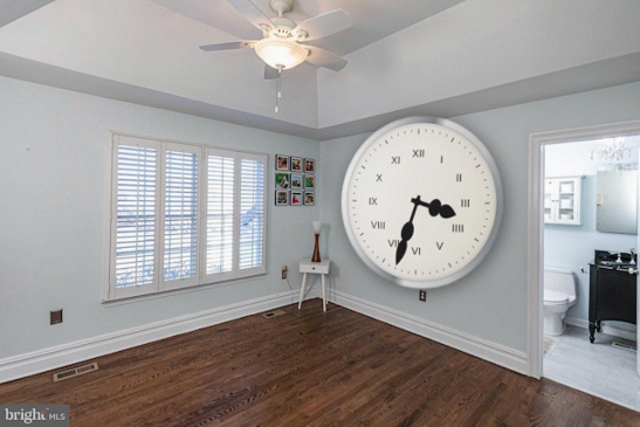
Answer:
{"hour": 3, "minute": 33}
